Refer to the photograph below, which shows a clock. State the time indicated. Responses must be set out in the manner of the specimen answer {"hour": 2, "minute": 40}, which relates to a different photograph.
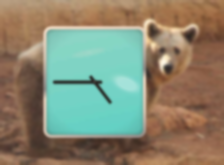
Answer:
{"hour": 4, "minute": 45}
